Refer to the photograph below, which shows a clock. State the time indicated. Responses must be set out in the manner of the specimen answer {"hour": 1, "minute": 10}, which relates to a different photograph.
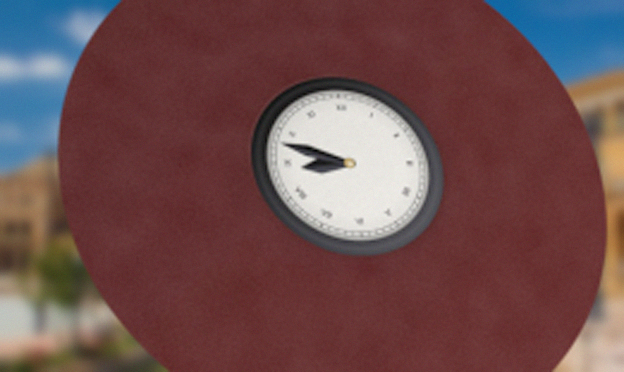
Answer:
{"hour": 8, "minute": 48}
